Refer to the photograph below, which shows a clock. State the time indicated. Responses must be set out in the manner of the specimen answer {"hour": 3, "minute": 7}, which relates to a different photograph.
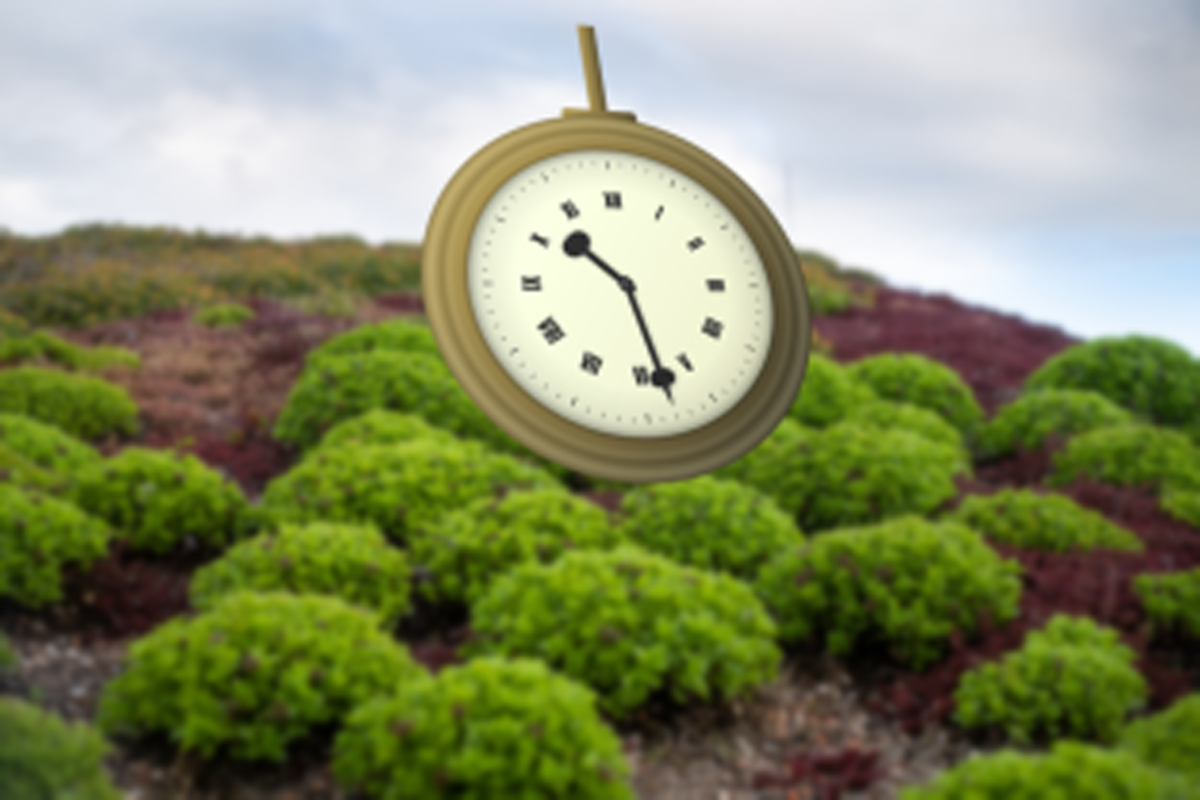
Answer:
{"hour": 10, "minute": 28}
